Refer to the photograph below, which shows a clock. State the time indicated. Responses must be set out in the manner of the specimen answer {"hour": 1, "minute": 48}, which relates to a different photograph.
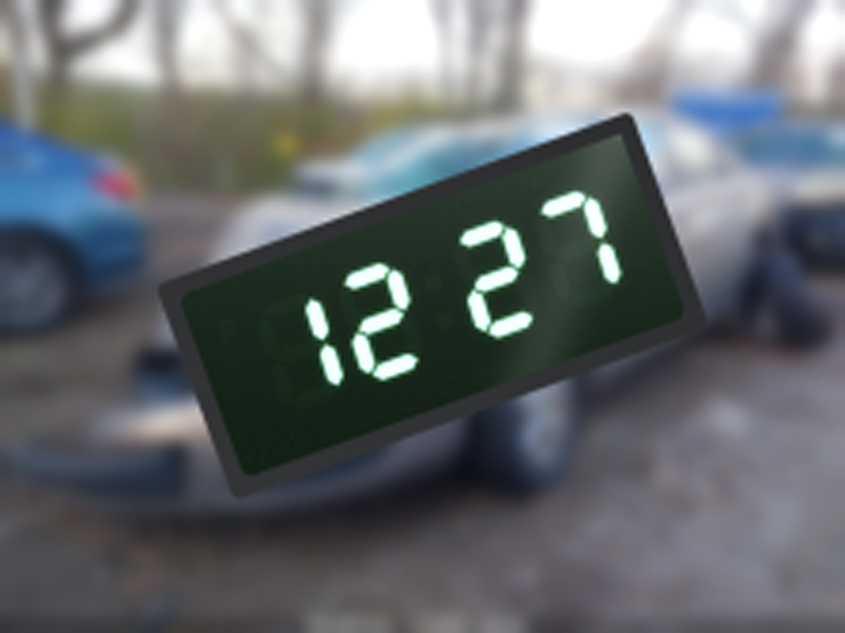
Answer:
{"hour": 12, "minute": 27}
